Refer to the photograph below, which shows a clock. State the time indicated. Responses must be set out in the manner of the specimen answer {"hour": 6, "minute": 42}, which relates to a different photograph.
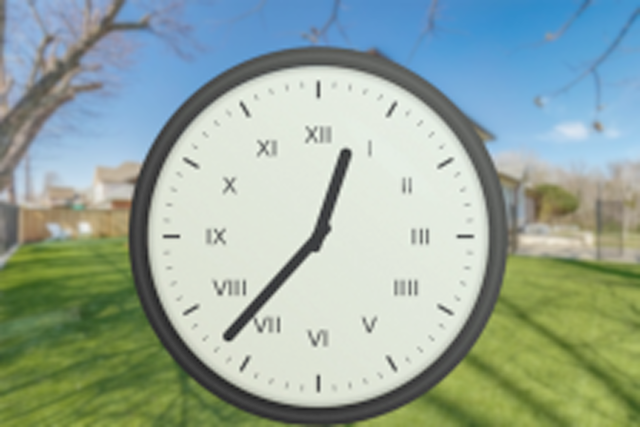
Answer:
{"hour": 12, "minute": 37}
